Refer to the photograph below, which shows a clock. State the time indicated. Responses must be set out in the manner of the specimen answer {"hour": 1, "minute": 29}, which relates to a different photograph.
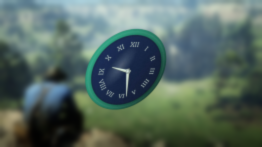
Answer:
{"hour": 9, "minute": 28}
